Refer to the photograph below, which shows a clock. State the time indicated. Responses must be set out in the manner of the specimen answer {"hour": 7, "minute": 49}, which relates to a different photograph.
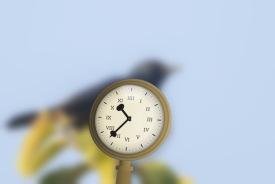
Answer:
{"hour": 10, "minute": 37}
